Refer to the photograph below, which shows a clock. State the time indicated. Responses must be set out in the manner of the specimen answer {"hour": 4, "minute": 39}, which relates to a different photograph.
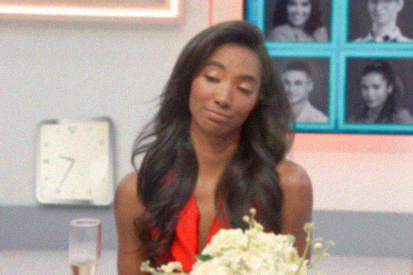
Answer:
{"hour": 9, "minute": 35}
